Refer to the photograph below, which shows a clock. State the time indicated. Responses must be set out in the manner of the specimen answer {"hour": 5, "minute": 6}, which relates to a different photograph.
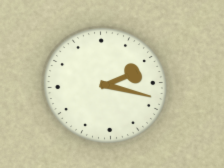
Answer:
{"hour": 2, "minute": 18}
